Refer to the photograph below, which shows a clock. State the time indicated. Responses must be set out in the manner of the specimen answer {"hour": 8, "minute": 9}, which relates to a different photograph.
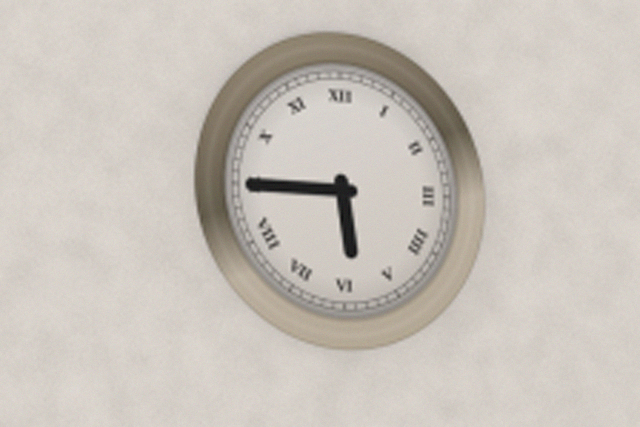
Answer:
{"hour": 5, "minute": 45}
